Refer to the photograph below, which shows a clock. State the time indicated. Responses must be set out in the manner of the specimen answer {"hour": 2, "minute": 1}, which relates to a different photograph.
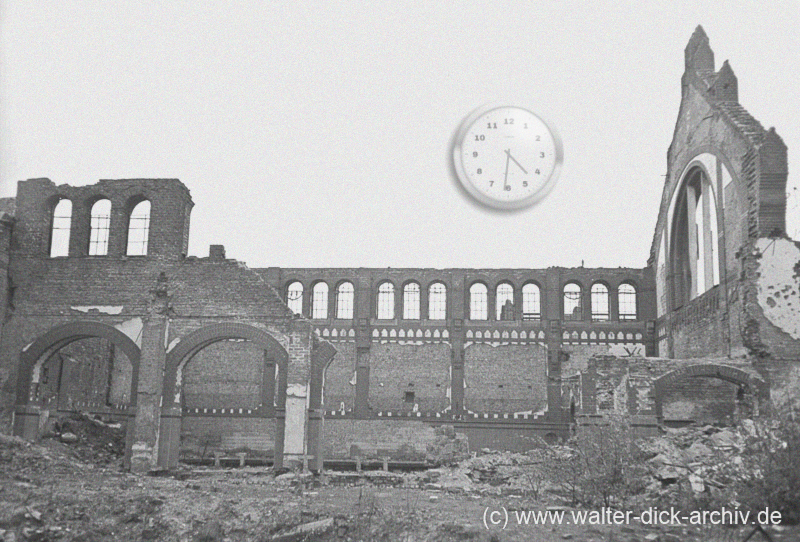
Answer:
{"hour": 4, "minute": 31}
